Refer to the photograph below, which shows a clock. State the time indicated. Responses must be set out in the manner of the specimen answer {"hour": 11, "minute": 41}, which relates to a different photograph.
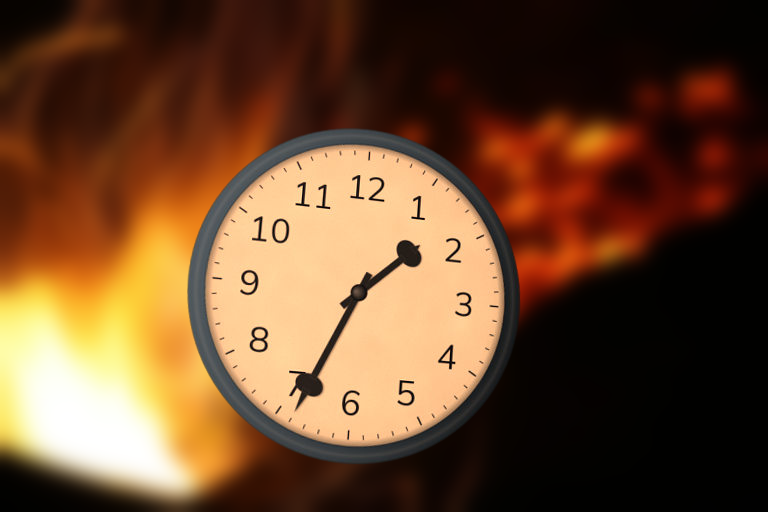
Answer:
{"hour": 1, "minute": 34}
